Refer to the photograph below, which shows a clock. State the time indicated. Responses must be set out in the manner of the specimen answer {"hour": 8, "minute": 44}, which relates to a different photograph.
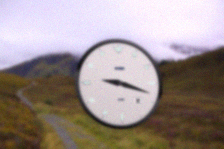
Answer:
{"hour": 9, "minute": 18}
